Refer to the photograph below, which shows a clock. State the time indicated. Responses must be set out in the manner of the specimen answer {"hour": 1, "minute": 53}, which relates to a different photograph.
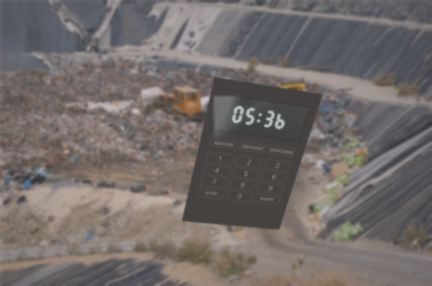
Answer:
{"hour": 5, "minute": 36}
